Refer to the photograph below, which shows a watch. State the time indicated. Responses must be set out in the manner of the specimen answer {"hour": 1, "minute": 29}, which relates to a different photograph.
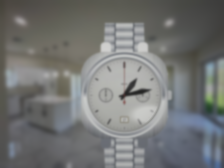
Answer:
{"hour": 1, "minute": 13}
